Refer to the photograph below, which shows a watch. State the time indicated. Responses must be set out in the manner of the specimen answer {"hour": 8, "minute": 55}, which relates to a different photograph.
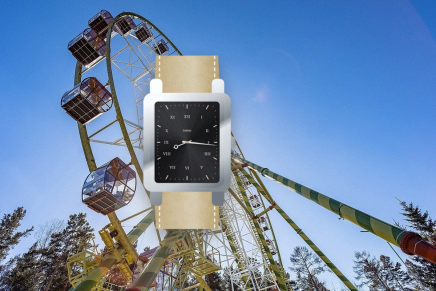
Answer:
{"hour": 8, "minute": 16}
